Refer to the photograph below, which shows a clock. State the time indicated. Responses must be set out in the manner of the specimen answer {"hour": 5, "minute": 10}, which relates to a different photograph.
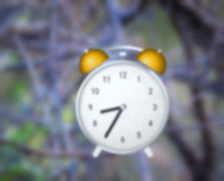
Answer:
{"hour": 8, "minute": 35}
